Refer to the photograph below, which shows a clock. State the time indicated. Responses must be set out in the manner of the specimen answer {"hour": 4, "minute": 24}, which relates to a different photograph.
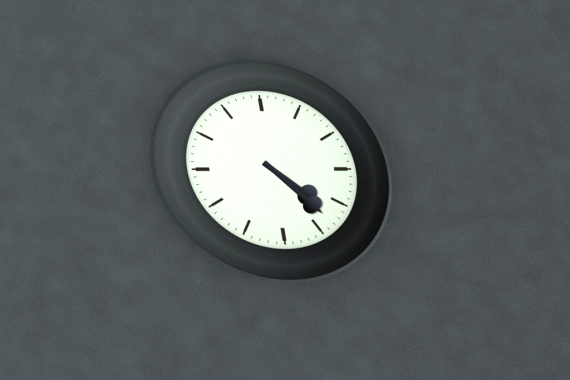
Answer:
{"hour": 4, "minute": 23}
